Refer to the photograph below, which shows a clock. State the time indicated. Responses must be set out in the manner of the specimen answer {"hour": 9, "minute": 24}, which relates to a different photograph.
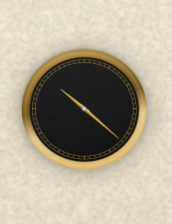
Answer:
{"hour": 10, "minute": 22}
